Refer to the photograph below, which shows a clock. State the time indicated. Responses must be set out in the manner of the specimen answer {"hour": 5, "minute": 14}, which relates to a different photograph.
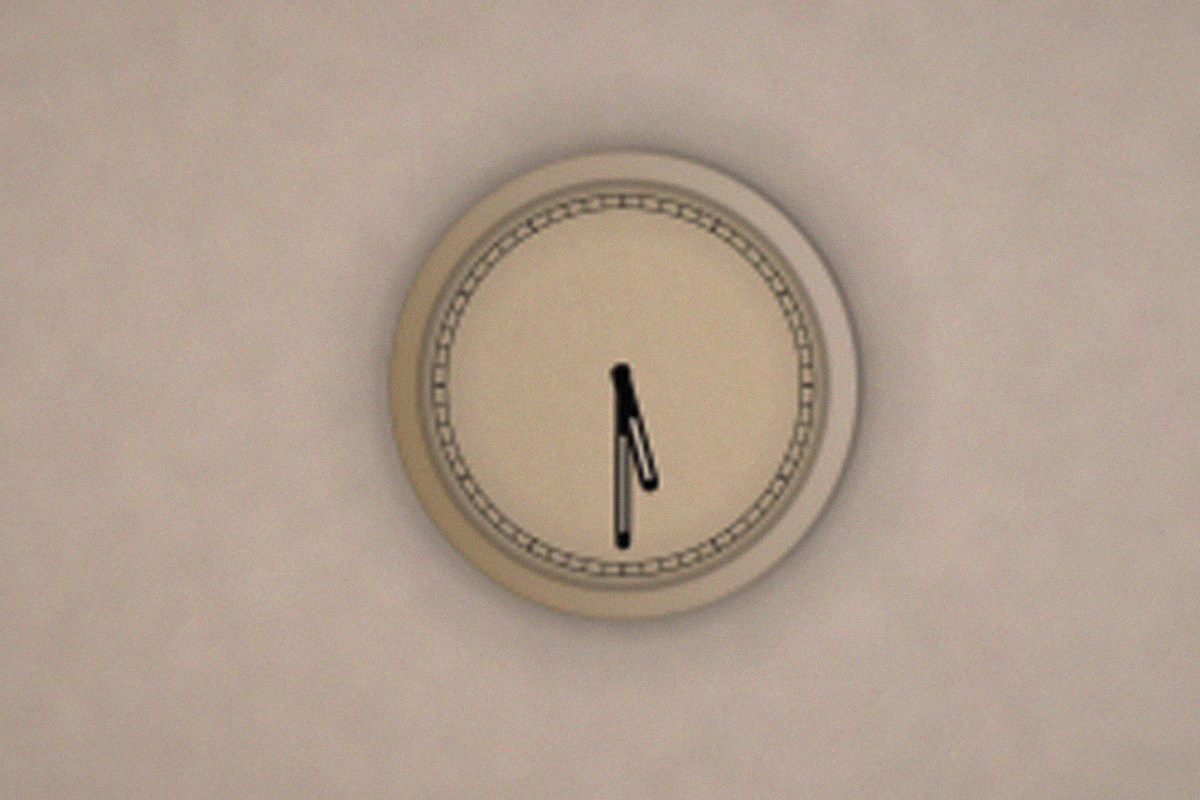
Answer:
{"hour": 5, "minute": 30}
